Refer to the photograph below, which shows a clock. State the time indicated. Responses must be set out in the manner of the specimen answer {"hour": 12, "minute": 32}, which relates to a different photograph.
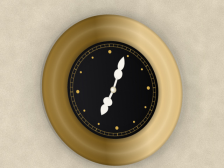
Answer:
{"hour": 7, "minute": 4}
